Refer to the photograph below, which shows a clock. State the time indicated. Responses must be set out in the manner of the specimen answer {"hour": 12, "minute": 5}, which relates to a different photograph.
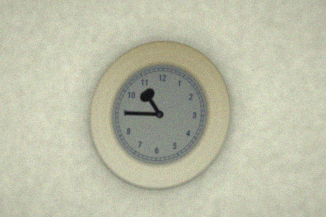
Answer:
{"hour": 10, "minute": 45}
